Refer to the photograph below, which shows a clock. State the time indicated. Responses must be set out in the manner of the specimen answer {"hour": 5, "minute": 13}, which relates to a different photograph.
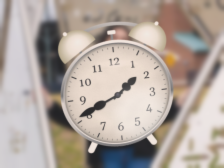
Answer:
{"hour": 1, "minute": 41}
